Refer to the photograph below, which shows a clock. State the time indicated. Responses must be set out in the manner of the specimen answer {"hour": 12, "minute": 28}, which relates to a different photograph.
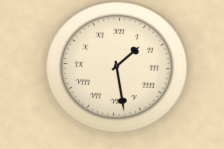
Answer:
{"hour": 1, "minute": 28}
